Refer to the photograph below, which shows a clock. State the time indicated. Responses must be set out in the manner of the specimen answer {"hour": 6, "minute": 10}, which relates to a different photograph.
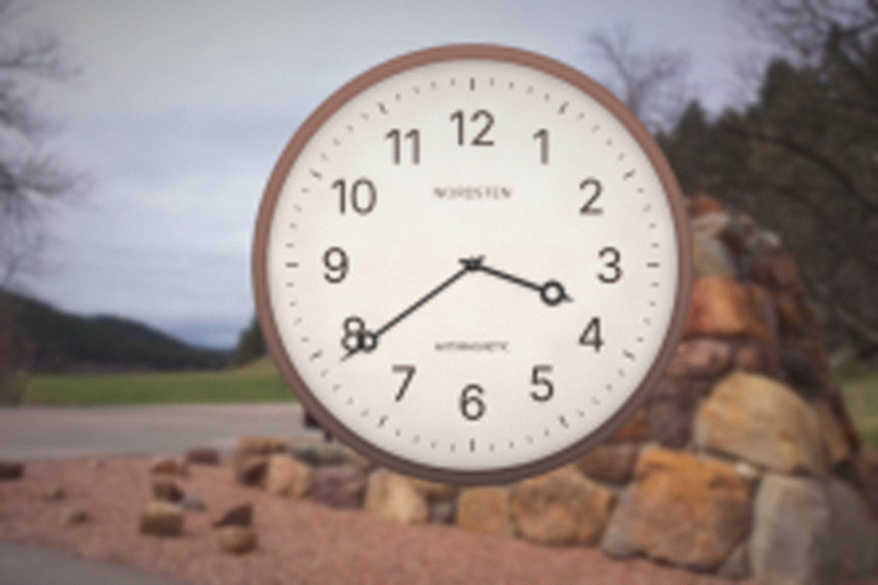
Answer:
{"hour": 3, "minute": 39}
